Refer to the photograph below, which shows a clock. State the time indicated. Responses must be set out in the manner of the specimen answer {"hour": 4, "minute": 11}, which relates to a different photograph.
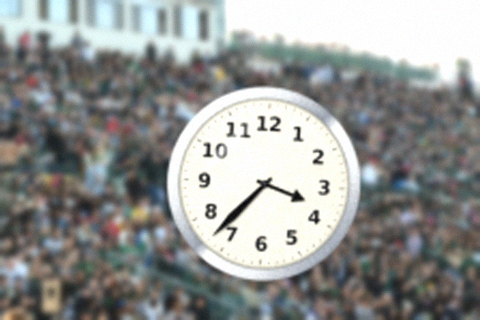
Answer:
{"hour": 3, "minute": 37}
